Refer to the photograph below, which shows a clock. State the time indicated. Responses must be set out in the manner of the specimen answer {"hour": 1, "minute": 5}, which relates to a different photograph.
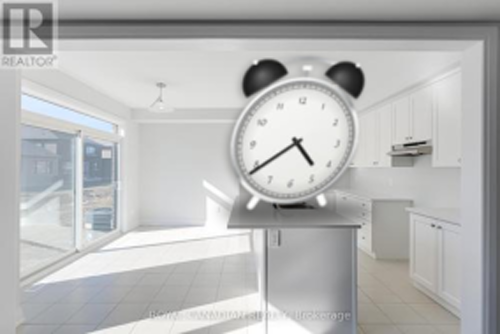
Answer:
{"hour": 4, "minute": 39}
